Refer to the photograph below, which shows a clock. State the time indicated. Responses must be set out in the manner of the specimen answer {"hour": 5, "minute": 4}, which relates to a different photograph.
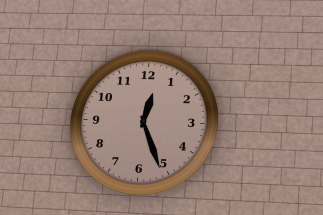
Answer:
{"hour": 12, "minute": 26}
